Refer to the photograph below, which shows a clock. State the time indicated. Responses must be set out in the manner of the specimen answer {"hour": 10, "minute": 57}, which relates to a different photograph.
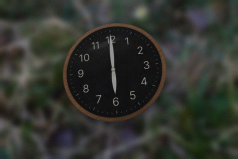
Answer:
{"hour": 6, "minute": 0}
